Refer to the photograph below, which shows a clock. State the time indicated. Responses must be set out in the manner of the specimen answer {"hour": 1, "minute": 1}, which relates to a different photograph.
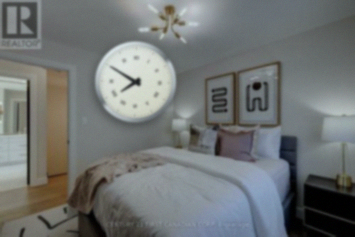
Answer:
{"hour": 7, "minute": 50}
